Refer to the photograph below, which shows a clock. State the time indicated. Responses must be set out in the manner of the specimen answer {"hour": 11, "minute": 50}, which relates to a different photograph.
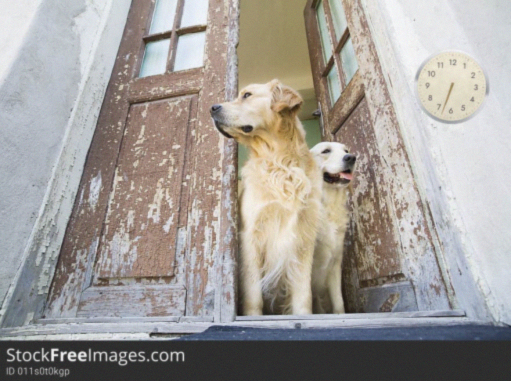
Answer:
{"hour": 6, "minute": 33}
